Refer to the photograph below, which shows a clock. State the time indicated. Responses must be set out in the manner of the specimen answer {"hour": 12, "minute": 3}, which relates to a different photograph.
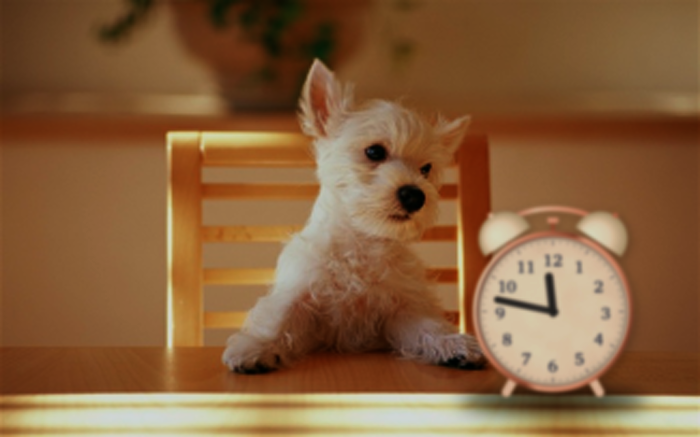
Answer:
{"hour": 11, "minute": 47}
